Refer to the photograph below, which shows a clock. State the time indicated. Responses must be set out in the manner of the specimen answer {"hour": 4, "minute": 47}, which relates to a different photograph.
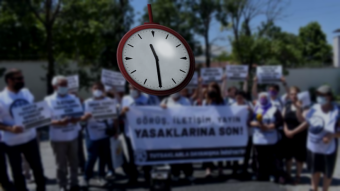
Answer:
{"hour": 11, "minute": 30}
